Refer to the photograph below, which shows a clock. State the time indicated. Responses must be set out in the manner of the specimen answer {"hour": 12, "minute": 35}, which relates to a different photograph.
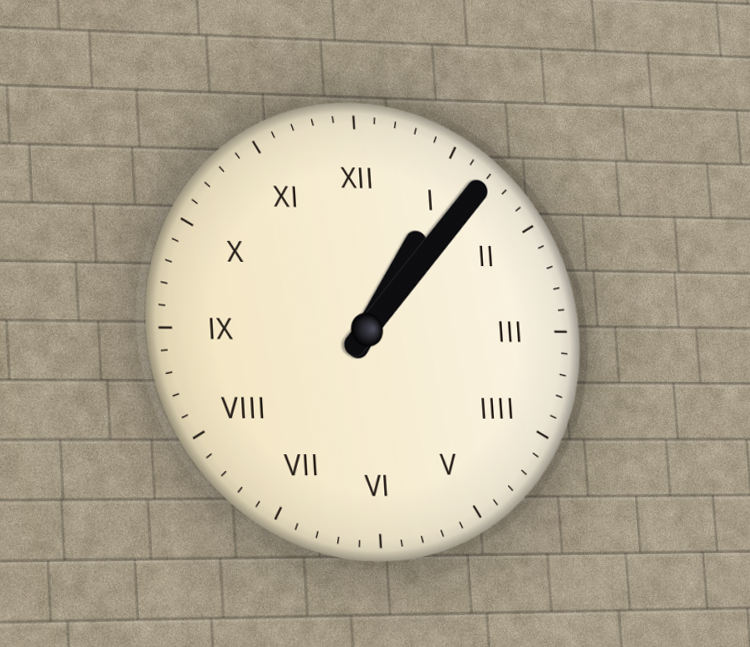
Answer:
{"hour": 1, "minute": 7}
